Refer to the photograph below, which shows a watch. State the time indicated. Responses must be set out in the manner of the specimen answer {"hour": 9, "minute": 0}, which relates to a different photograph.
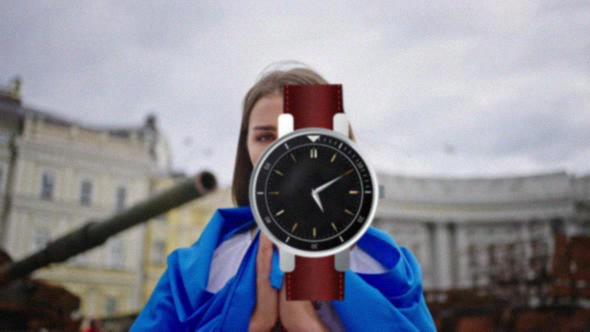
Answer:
{"hour": 5, "minute": 10}
